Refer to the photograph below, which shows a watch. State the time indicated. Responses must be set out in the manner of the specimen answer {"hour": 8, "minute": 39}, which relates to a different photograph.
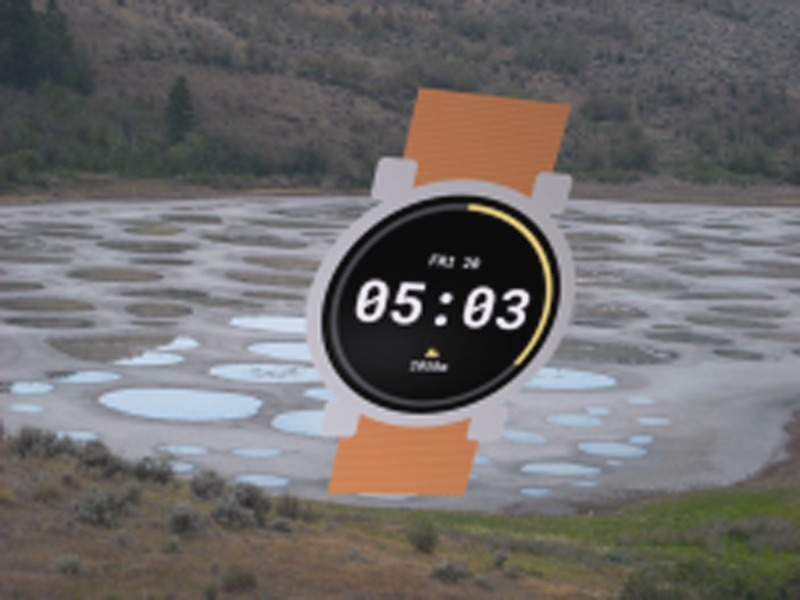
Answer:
{"hour": 5, "minute": 3}
